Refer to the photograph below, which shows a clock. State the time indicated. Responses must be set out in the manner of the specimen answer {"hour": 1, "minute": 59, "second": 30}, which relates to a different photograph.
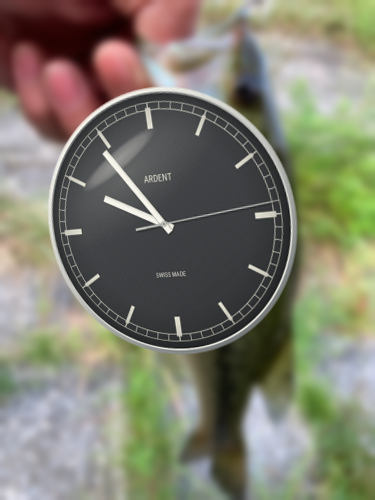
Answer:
{"hour": 9, "minute": 54, "second": 14}
